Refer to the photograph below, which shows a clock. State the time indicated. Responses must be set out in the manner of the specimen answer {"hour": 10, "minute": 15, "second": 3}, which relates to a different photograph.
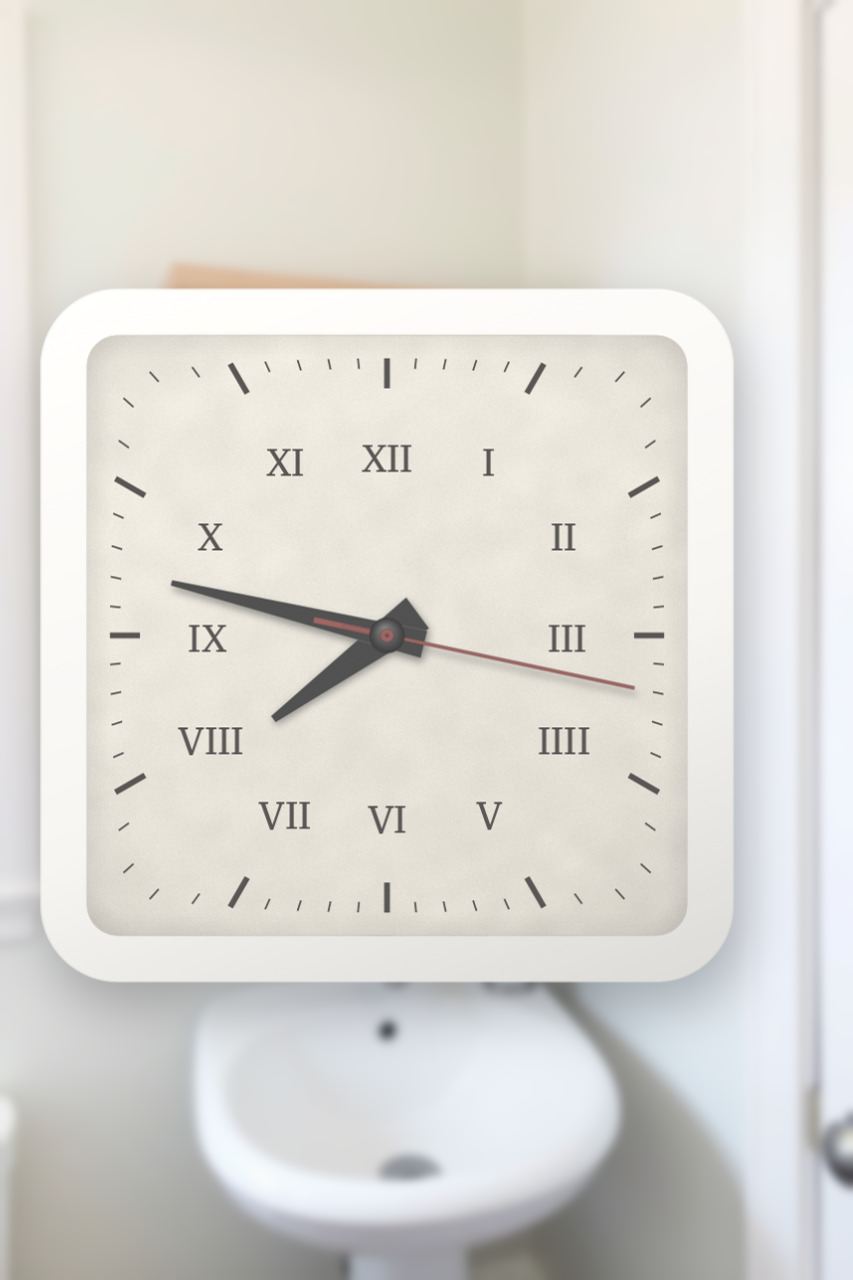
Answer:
{"hour": 7, "minute": 47, "second": 17}
